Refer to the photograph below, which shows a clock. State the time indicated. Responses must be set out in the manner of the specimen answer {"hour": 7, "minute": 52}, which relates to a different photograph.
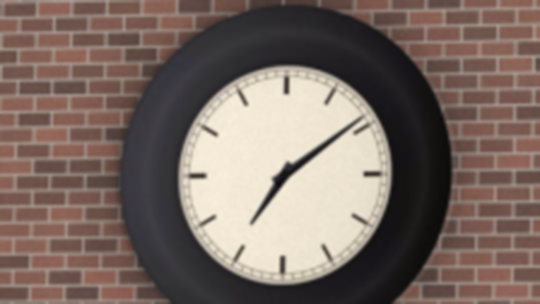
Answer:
{"hour": 7, "minute": 9}
